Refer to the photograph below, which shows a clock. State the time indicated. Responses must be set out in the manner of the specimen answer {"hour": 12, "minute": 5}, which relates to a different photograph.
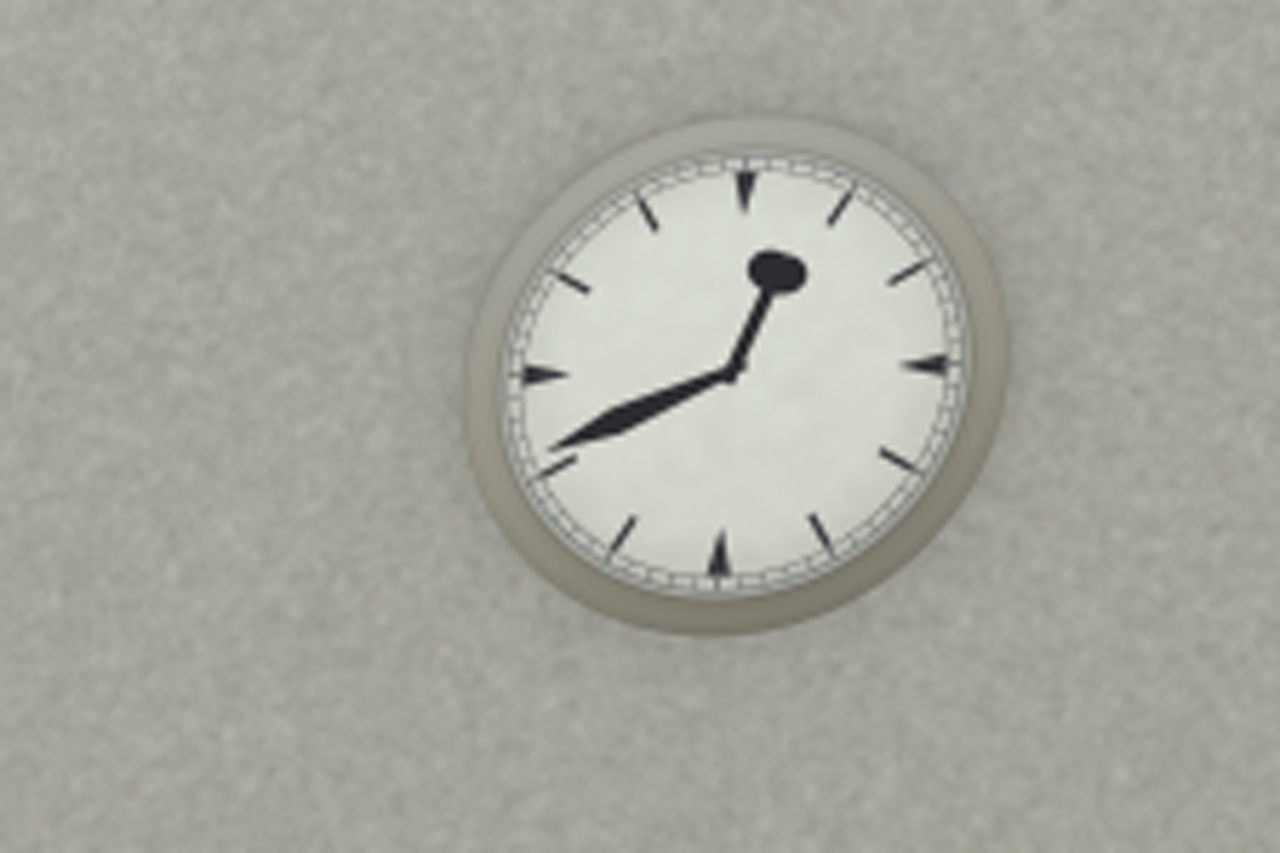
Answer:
{"hour": 12, "minute": 41}
